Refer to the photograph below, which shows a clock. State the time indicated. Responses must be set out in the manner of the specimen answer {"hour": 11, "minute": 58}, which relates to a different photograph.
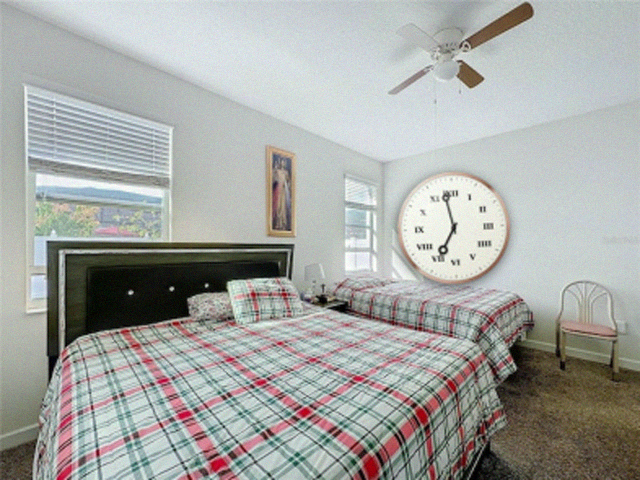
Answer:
{"hour": 6, "minute": 58}
